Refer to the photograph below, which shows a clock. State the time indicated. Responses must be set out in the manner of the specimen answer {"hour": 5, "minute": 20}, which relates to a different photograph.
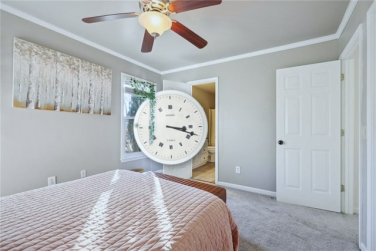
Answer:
{"hour": 3, "minute": 18}
